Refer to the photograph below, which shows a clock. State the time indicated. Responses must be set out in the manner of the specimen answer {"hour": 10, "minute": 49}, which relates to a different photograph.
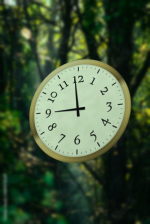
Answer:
{"hour": 8, "minute": 59}
